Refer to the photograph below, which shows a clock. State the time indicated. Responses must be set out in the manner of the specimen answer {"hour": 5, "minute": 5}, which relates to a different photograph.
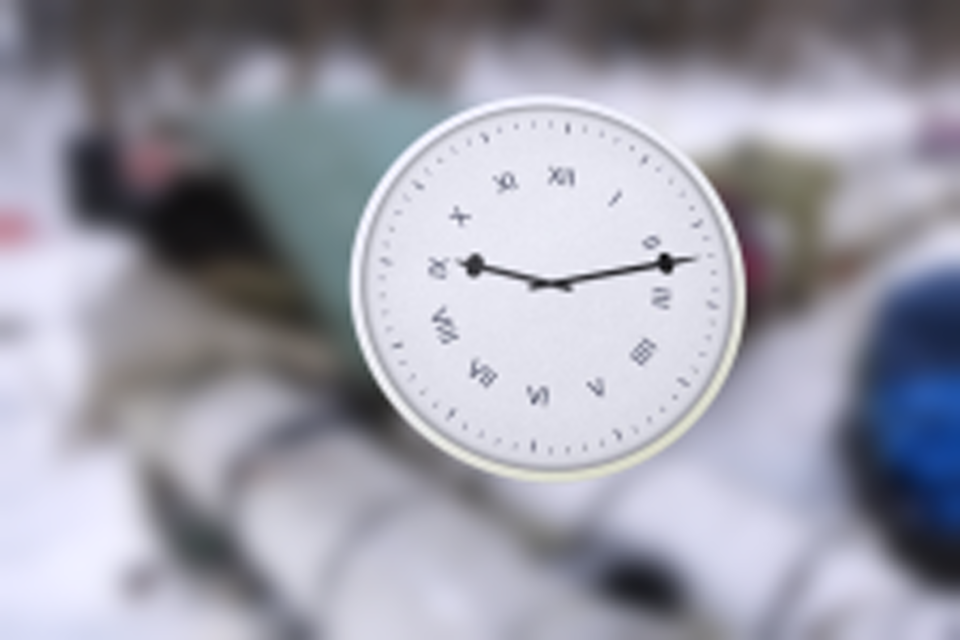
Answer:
{"hour": 9, "minute": 12}
